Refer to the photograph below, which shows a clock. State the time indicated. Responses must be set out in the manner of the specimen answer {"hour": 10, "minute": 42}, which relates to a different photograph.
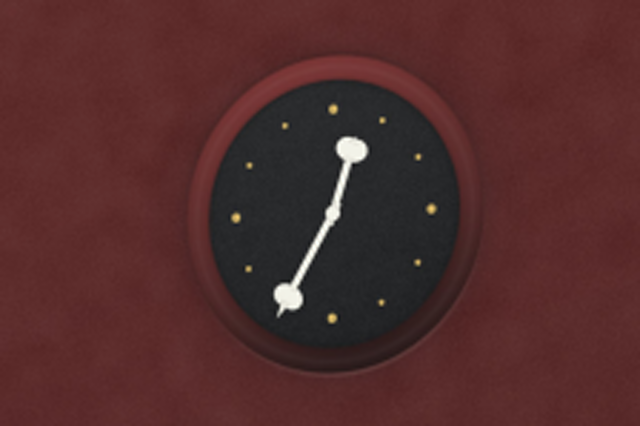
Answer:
{"hour": 12, "minute": 35}
